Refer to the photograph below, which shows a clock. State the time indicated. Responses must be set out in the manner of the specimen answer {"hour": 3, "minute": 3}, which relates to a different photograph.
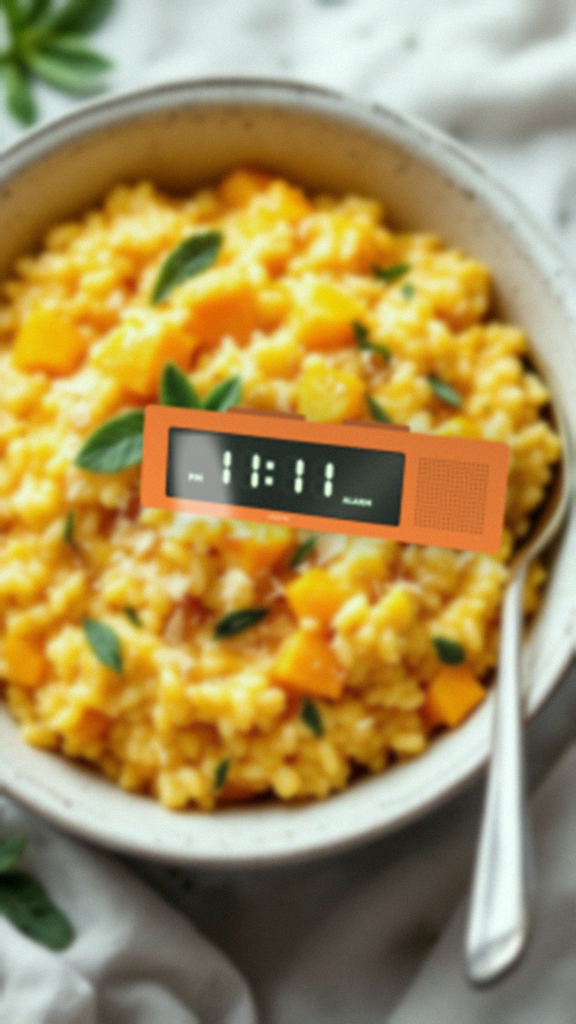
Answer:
{"hour": 11, "minute": 11}
